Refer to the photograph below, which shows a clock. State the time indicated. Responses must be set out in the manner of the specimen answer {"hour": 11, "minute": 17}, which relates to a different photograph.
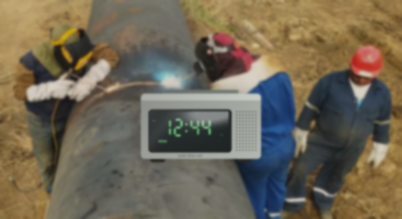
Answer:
{"hour": 12, "minute": 44}
